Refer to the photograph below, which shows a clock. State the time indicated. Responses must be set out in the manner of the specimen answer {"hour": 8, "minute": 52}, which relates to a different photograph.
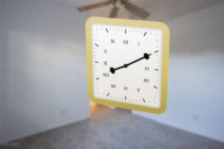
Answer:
{"hour": 8, "minute": 10}
